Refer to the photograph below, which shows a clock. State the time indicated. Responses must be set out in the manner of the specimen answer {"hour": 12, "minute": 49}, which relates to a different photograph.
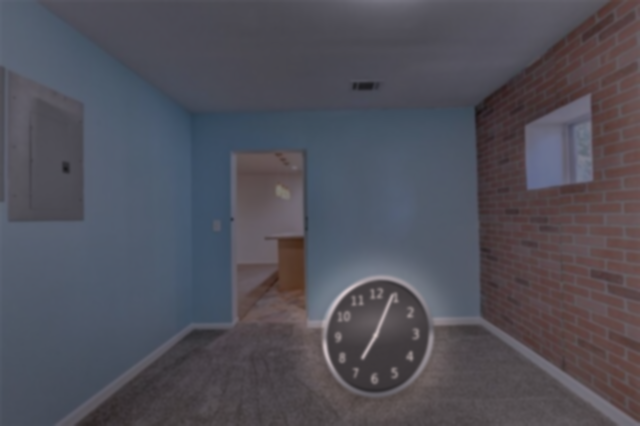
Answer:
{"hour": 7, "minute": 4}
